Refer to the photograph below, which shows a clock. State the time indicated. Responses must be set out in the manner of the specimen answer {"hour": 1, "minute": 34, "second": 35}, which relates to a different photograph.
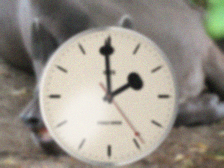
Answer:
{"hour": 1, "minute": 59, "second": 24}
